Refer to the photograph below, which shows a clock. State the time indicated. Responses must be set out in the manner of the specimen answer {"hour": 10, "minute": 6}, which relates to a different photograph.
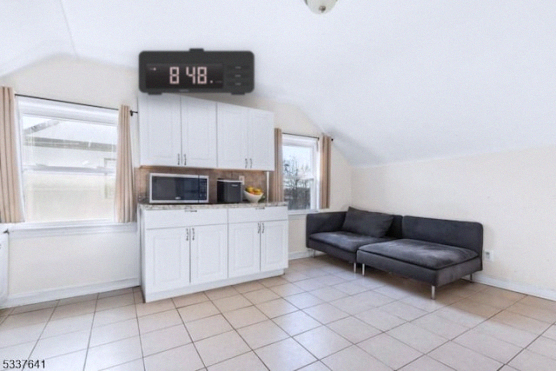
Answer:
{"hour": 8, "minute": 48}
